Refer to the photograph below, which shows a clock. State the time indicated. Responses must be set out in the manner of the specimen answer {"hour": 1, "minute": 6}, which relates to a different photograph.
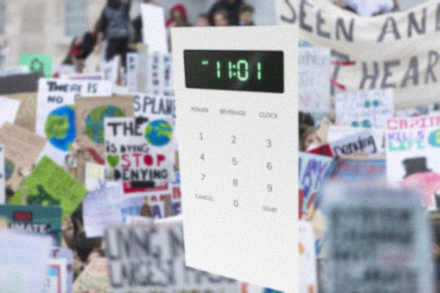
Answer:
{"hour": 11, "minute": 1}
